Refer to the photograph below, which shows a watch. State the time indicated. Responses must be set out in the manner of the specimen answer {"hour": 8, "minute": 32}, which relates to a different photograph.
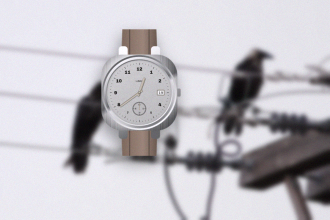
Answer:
{"hour": 12, "minute": 39}
